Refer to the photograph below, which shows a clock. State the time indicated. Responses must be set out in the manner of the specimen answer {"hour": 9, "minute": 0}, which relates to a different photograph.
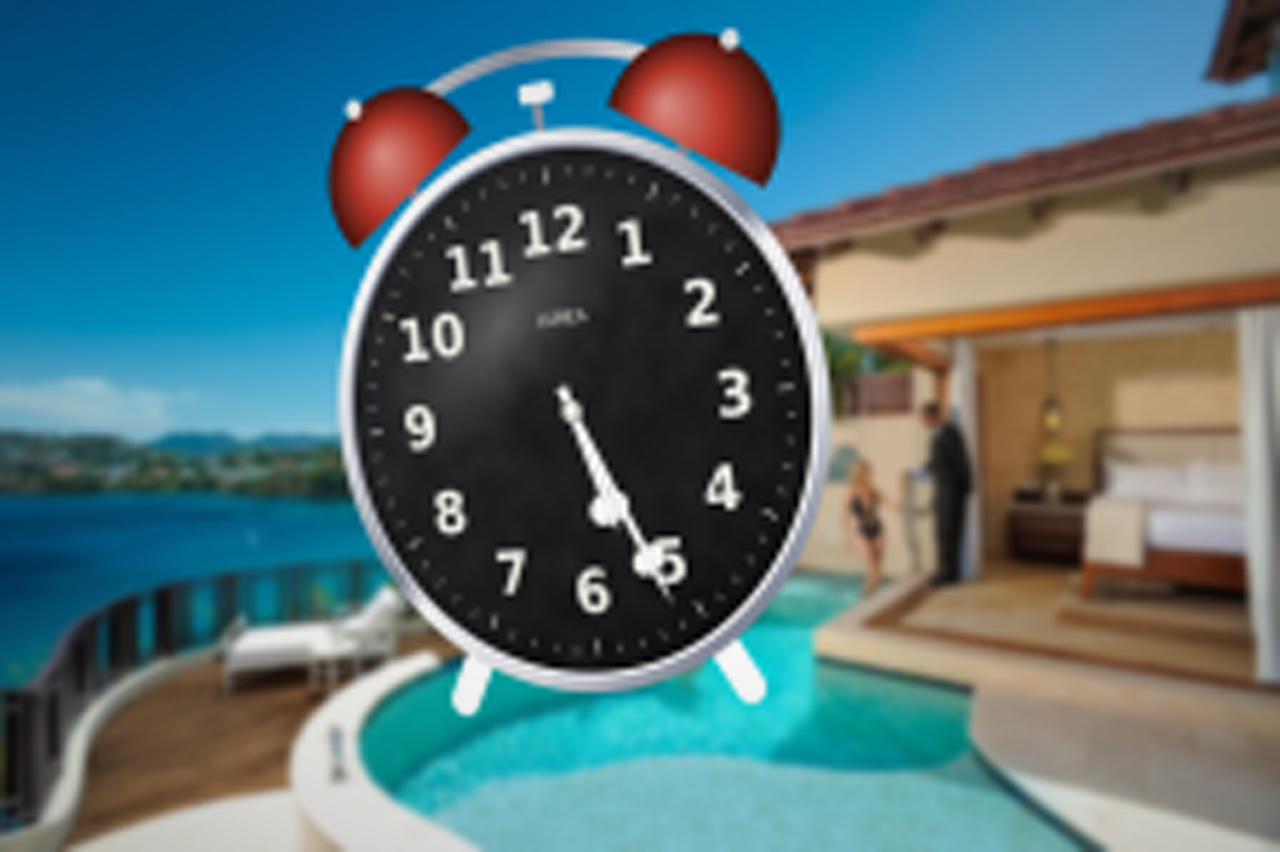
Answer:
{"hour": 5, "minute": 26}
